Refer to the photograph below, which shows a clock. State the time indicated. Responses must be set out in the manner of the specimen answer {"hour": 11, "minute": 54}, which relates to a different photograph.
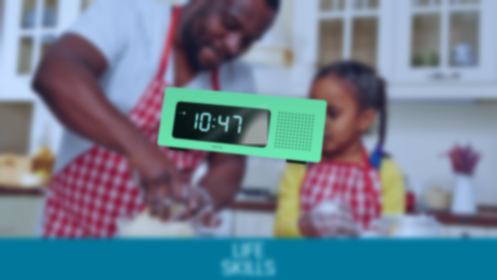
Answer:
{"hour": 10, "minute": 47}
